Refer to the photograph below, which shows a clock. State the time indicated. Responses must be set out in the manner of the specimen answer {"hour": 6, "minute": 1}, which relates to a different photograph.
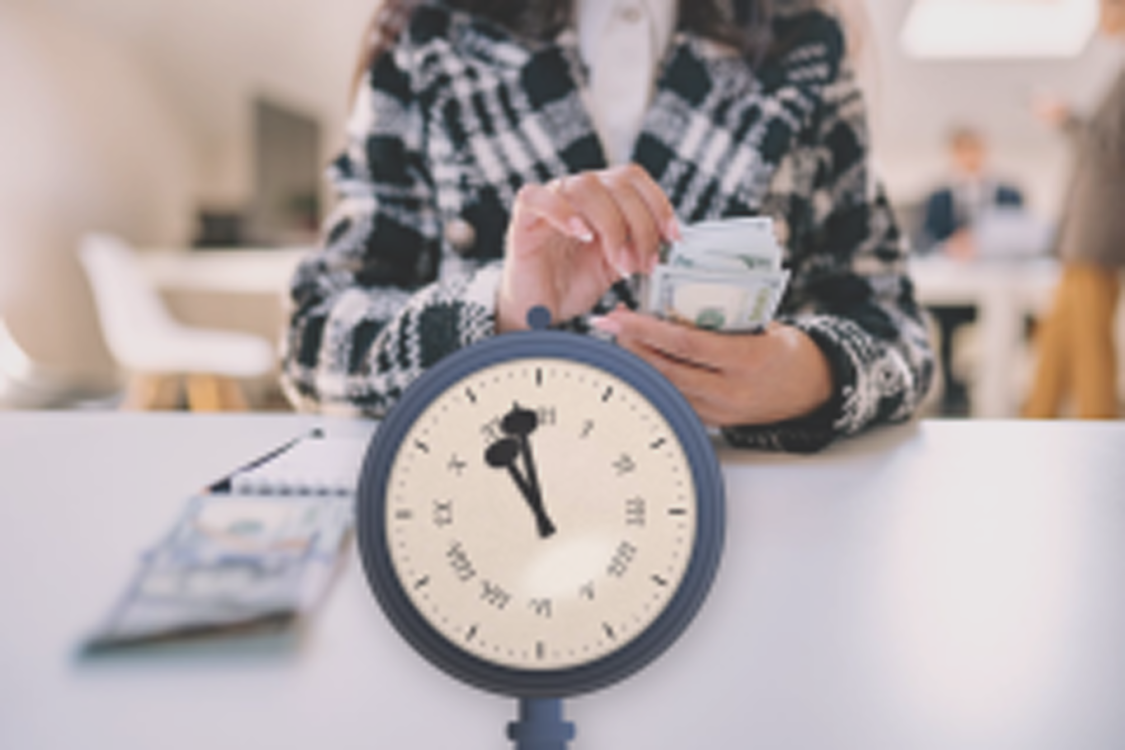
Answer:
{"hour": 10, "minute": 58}
